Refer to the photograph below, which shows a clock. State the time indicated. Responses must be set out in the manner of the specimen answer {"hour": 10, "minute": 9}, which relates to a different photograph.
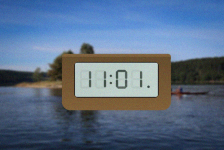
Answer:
{"hour": 11, "minute": 1}
